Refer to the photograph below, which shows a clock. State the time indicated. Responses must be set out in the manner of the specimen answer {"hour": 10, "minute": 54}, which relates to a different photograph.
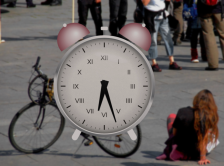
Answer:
{"hour": 6, "minute": 27}
